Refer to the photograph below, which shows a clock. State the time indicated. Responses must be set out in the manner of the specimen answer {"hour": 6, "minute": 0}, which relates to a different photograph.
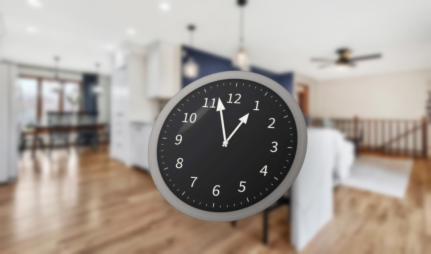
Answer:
{"hour": 12, "minute": 57}
